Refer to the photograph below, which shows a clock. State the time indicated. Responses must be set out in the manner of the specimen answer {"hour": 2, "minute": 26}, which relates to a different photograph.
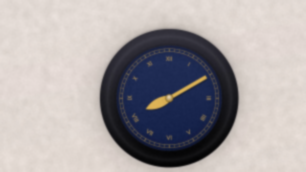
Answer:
{"hour": 8, "minute": 10}
